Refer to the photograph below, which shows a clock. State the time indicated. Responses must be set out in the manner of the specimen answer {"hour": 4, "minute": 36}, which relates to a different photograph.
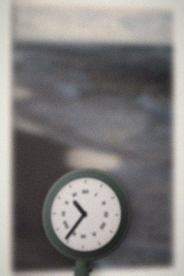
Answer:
{"hour": 10, "minute": 36}
